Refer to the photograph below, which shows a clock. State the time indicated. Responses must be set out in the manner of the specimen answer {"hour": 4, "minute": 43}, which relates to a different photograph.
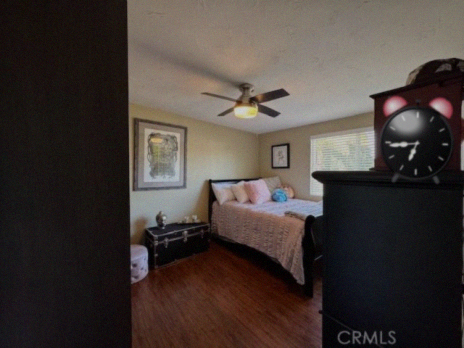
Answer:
{"hour": 6, "minute": 44}
